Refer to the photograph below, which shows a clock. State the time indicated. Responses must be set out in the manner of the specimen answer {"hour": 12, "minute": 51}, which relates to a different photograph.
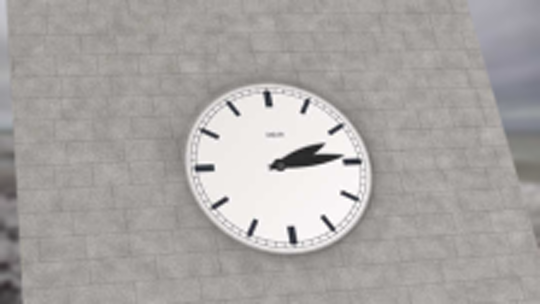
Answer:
{"hour": 2, "minute": 14}
